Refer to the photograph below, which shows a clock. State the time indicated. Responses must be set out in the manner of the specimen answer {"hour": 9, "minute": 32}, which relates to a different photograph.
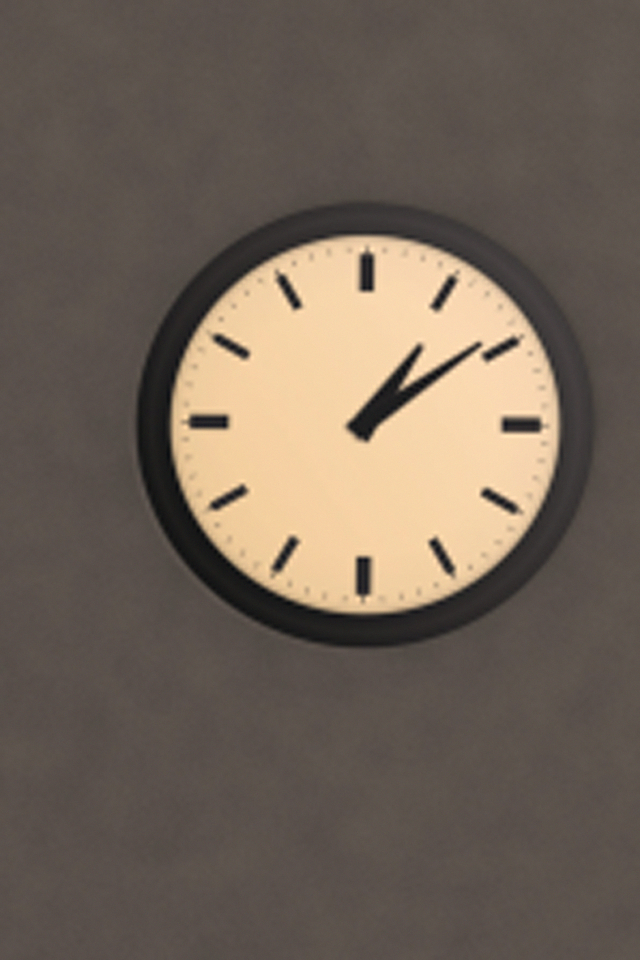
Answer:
{"hour": 1, "minute": 9}
